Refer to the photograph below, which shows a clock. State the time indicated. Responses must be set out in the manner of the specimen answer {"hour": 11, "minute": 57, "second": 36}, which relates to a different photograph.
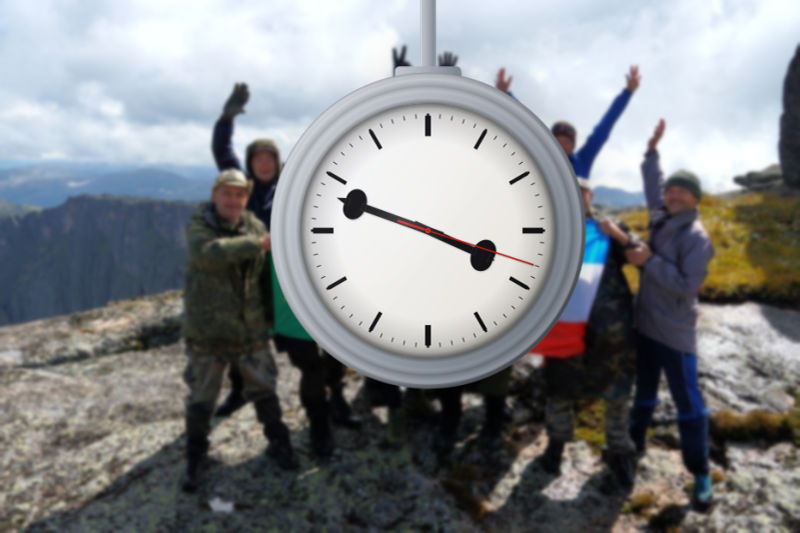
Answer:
{"hour": 3, "minute": 48, "second": 18}
